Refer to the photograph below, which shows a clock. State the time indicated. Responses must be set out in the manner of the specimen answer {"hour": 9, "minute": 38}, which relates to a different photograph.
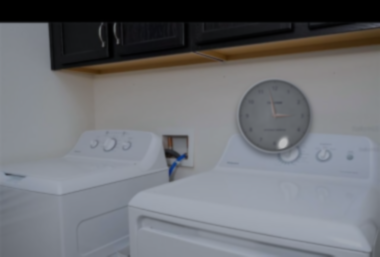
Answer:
{"hour": 2, "minute": 58}
